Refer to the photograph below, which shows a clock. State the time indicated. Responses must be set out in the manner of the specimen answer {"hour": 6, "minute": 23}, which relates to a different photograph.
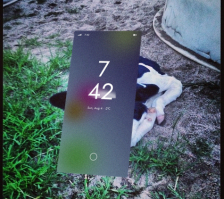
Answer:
{"hour": 7, "minute": 42}
